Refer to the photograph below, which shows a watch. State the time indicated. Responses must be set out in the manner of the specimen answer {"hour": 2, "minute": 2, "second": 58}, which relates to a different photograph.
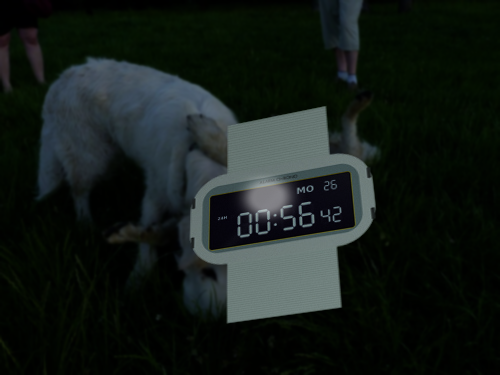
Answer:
{"hour": 0, "minute": 56, "second": 42}
